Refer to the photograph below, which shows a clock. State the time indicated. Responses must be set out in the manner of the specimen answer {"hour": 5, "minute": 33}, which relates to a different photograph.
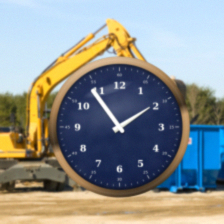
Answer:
{"hour": 1, "minute": 54}
